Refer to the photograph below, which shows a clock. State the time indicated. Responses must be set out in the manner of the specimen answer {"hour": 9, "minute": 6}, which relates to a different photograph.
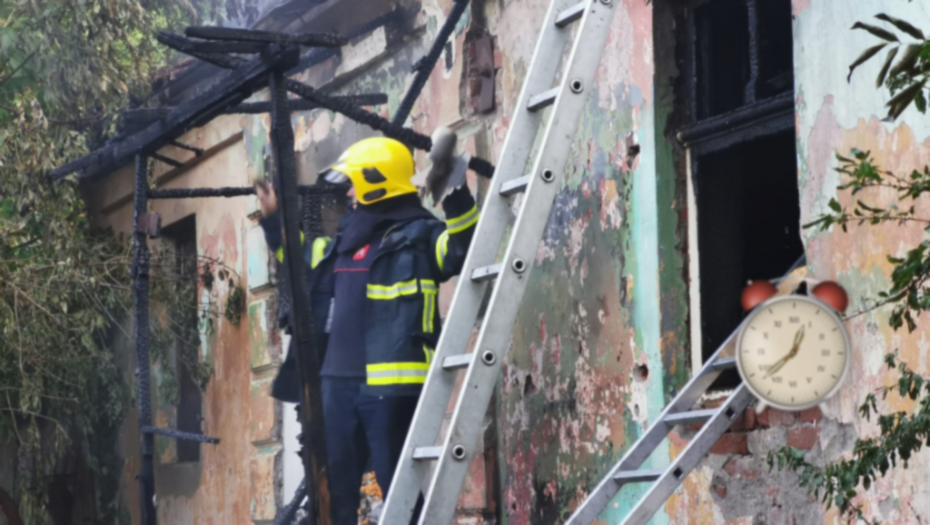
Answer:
{"hour": 12, "minute": 38}
